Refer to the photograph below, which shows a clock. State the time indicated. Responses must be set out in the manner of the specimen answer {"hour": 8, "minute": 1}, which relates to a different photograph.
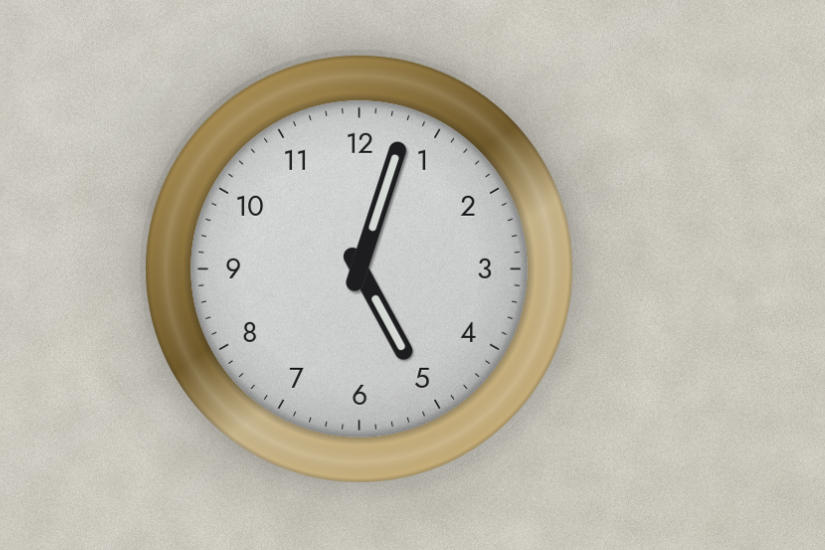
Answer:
{"hour": 5, "minute": 3}
